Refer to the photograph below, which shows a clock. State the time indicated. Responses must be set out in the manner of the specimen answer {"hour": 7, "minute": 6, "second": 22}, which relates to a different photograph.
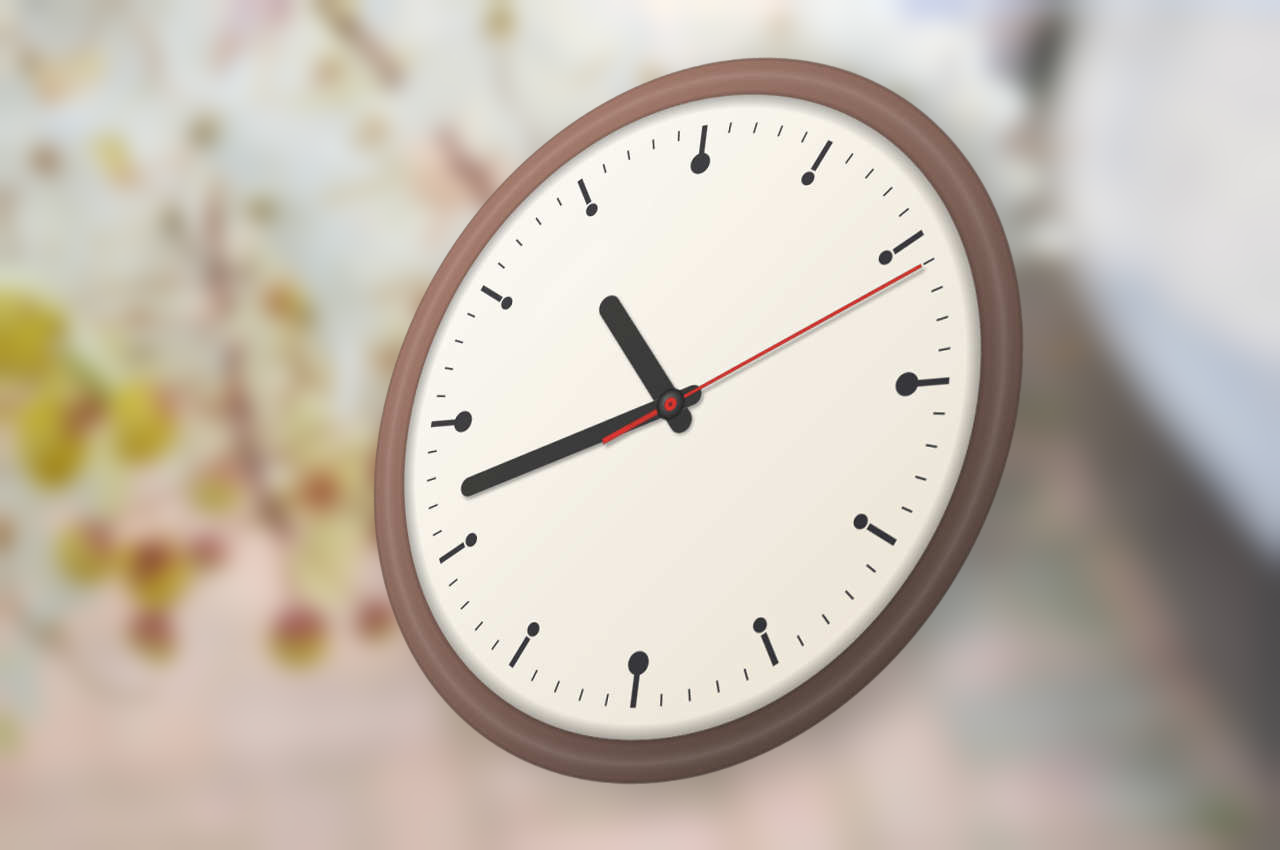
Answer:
{"hour": 10, "minute": 42, "second": 11}
